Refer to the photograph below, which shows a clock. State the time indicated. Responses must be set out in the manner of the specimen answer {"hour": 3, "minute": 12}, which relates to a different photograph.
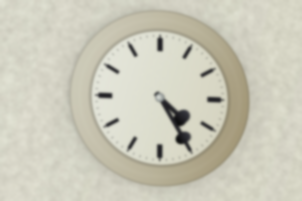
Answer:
{"hour": 4, "minute": 25}
